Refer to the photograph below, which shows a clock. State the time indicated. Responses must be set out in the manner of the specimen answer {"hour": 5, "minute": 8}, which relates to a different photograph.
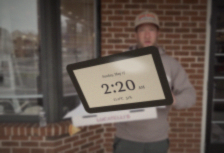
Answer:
{"hour": 2, "minute": 20}
